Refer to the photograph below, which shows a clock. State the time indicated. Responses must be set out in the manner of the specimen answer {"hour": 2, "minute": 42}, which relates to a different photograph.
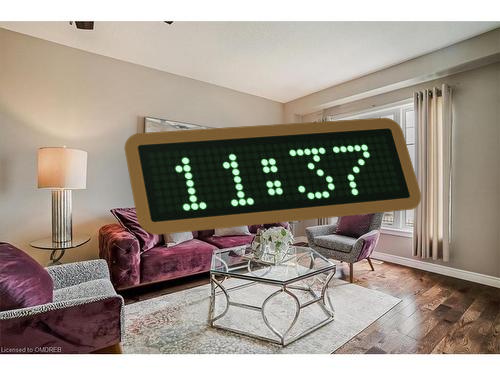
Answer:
{"hour": 11, "minute": 37}
